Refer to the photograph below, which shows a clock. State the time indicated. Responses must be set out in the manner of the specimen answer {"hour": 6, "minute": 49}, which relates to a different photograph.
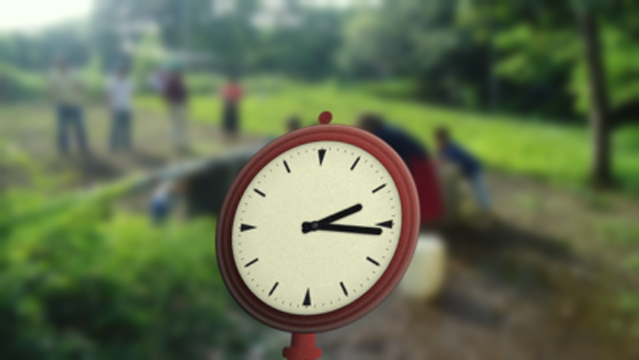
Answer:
{"hour": 2, "minute": 16}
